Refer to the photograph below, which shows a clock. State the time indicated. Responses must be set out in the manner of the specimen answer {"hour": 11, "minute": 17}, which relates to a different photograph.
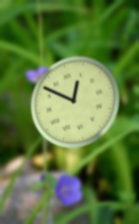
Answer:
{"hour": 12, "minute": 52}
